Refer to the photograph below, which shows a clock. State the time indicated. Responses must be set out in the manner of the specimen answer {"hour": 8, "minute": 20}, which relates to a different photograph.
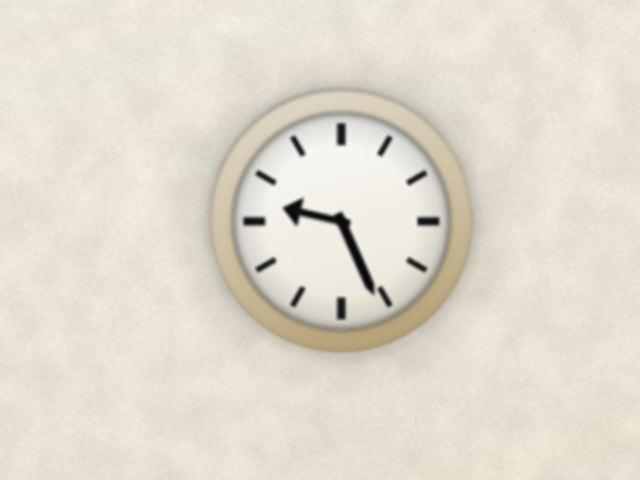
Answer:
{"hour": 9, "minute": 26}
